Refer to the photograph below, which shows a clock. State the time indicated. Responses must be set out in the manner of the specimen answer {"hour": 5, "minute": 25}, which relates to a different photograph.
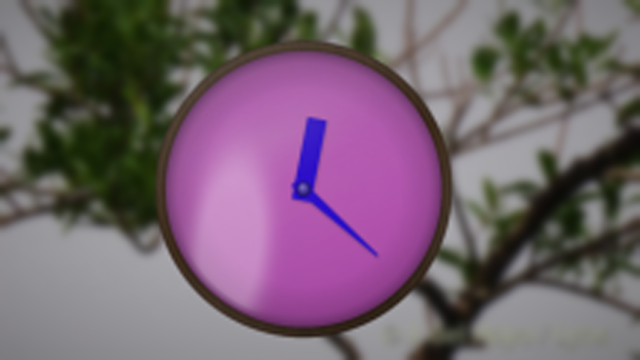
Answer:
{"hour": 12, "minute": 22}
